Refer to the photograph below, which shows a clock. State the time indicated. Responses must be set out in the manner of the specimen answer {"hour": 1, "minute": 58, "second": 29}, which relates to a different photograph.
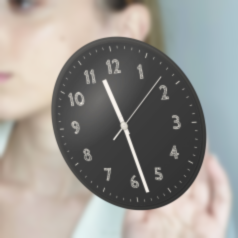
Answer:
{"hour": 11, "minute": 28, "second": 8}
